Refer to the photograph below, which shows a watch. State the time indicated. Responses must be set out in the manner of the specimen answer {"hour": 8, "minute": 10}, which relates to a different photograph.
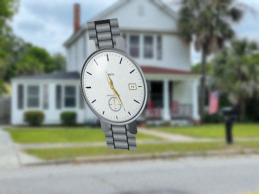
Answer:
{"hour": 11, "minute": 26}
